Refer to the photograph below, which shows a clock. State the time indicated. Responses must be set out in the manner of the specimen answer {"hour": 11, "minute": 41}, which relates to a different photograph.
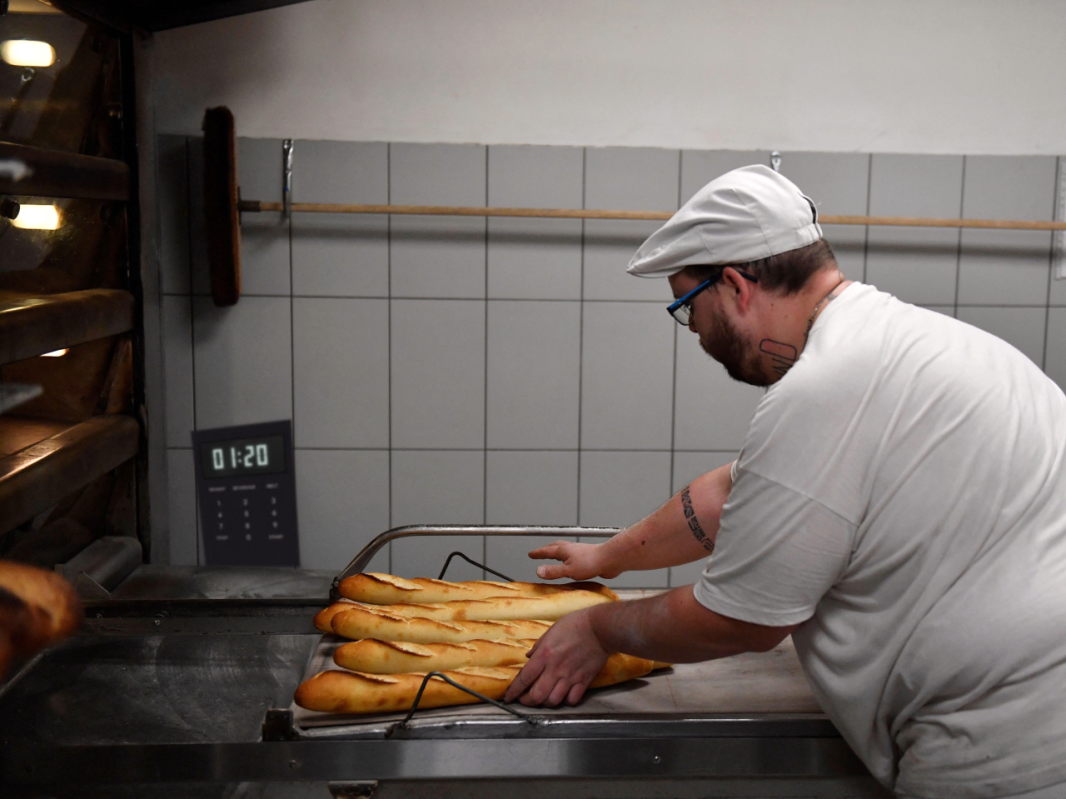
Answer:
{"hour": 1, "minute": 20}
